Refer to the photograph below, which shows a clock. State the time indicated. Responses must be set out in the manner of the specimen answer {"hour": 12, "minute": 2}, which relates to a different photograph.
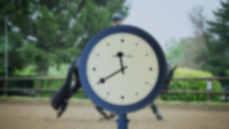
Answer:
{"hour": 11, "minute": 40}
